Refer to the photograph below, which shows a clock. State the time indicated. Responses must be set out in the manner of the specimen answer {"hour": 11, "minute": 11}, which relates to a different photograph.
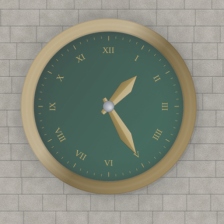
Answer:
{"hour": 1, "minute": 25}
